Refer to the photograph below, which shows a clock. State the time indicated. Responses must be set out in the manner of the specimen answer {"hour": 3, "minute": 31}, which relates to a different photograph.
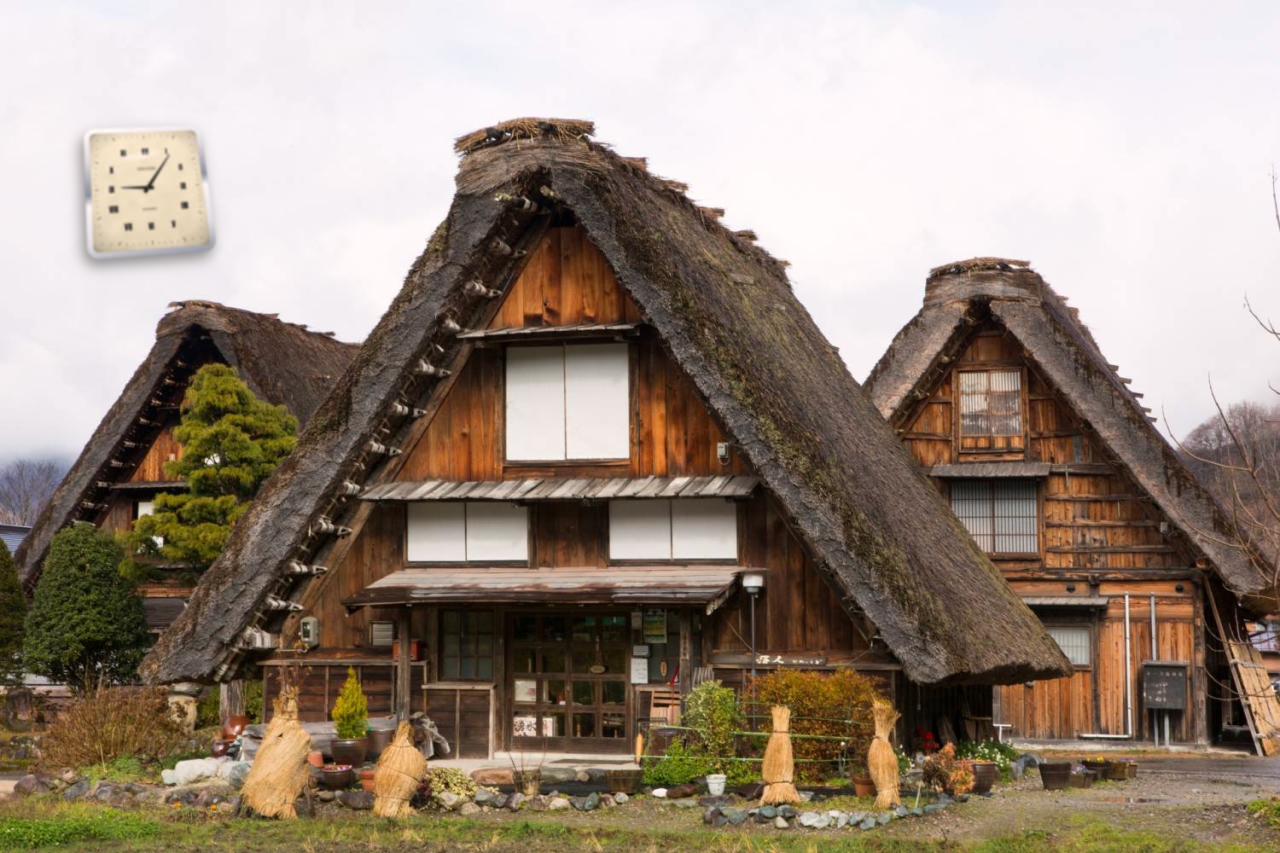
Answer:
{"hour": 9, "minute": 6}
